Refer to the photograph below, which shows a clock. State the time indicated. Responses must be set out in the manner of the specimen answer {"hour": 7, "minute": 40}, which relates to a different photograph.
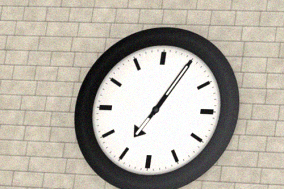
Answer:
{"hour": 7, "minute": 5}
